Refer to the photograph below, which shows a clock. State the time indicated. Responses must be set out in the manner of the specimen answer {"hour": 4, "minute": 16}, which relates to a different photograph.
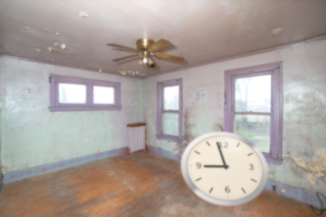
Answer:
{"hour": 8, "minute": 58}
